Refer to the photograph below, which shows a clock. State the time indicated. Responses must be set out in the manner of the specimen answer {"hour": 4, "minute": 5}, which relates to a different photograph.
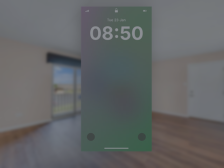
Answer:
{"hour": 8, "minute": 50}
